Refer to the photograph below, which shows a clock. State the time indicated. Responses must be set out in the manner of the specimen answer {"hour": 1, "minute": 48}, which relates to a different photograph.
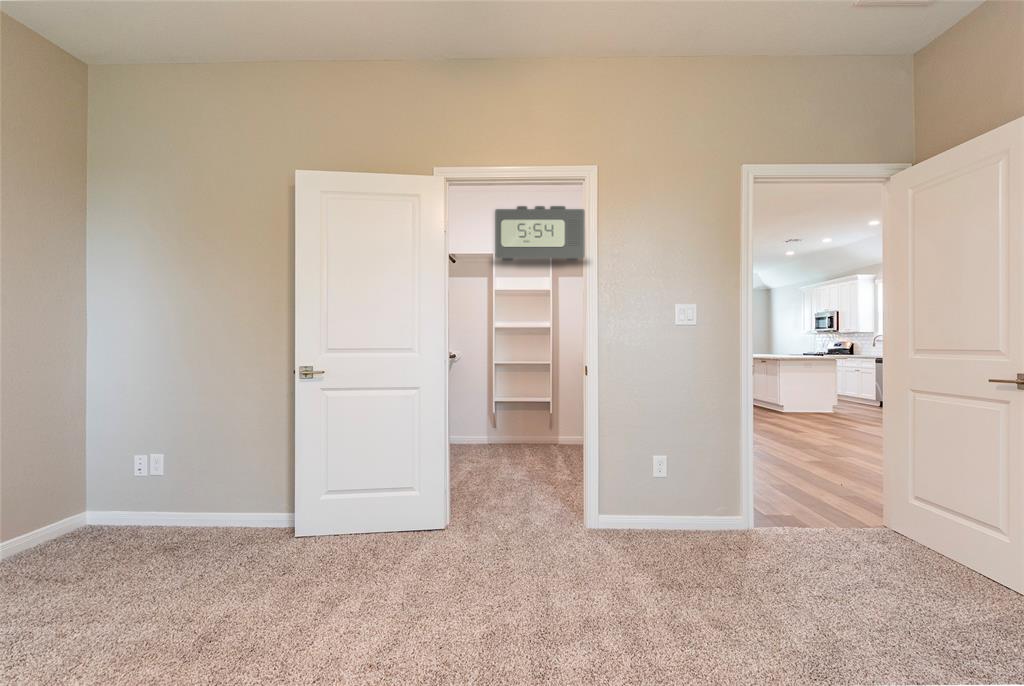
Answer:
{"hour": 5, "minute": 54}
